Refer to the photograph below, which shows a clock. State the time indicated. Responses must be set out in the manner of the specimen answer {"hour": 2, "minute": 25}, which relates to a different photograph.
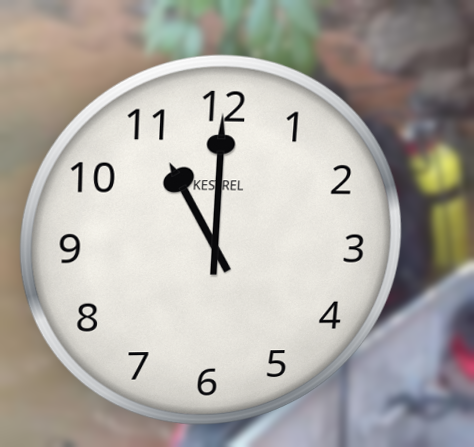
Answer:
{"hour": 11, "minute": 0}
